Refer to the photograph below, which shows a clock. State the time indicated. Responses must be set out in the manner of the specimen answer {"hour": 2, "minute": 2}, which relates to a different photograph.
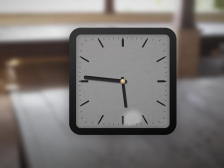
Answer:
{"hour": 5, "minute": 46}
